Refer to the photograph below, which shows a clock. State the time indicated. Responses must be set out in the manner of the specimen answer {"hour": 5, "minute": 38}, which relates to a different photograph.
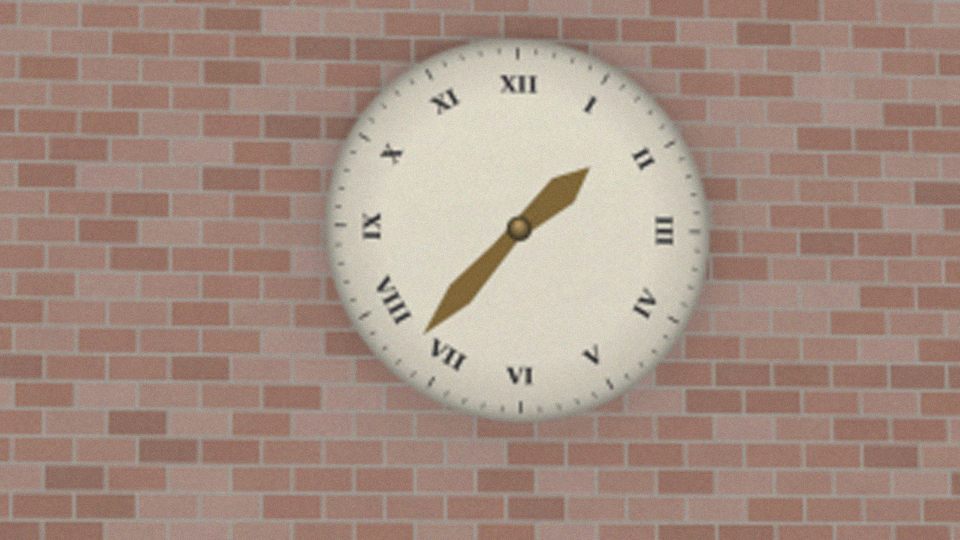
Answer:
{"hour": 1, "minute": 37}
